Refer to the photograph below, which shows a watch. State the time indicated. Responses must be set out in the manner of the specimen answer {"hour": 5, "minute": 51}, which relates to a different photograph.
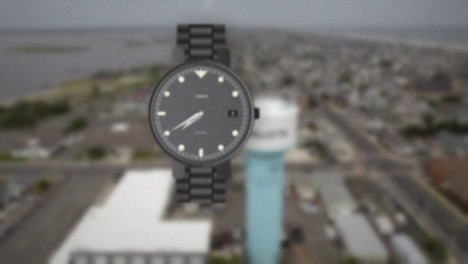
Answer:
{"hour": 7, "minute": 40}
